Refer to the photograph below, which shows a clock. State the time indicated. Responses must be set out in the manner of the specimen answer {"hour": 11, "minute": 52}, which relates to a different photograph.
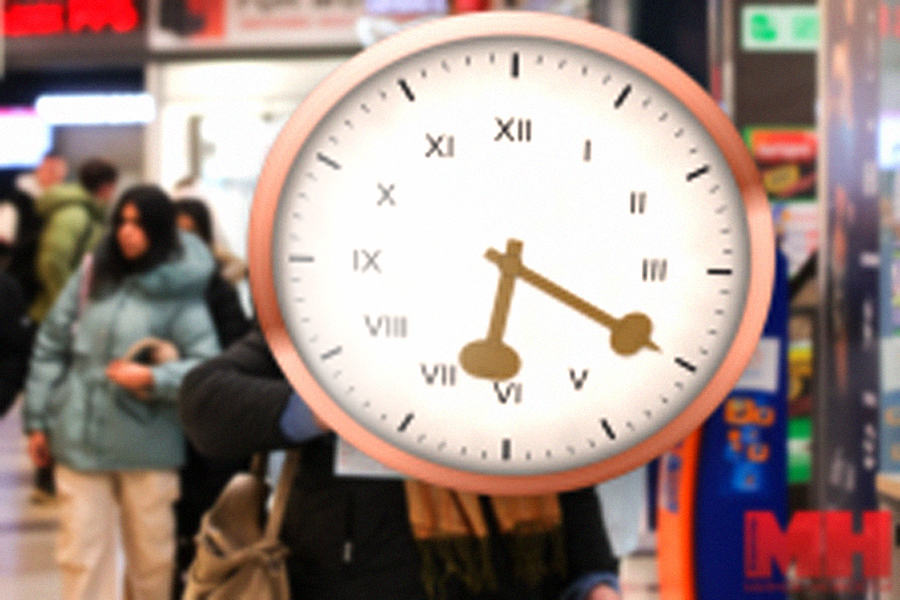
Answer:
{"hour": 6, "minute": 20}
